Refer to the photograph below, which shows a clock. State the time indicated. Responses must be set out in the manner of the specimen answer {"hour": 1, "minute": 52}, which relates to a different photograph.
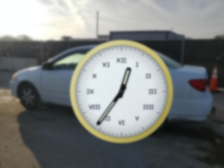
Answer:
{"hour": 12, "minute": 36}
